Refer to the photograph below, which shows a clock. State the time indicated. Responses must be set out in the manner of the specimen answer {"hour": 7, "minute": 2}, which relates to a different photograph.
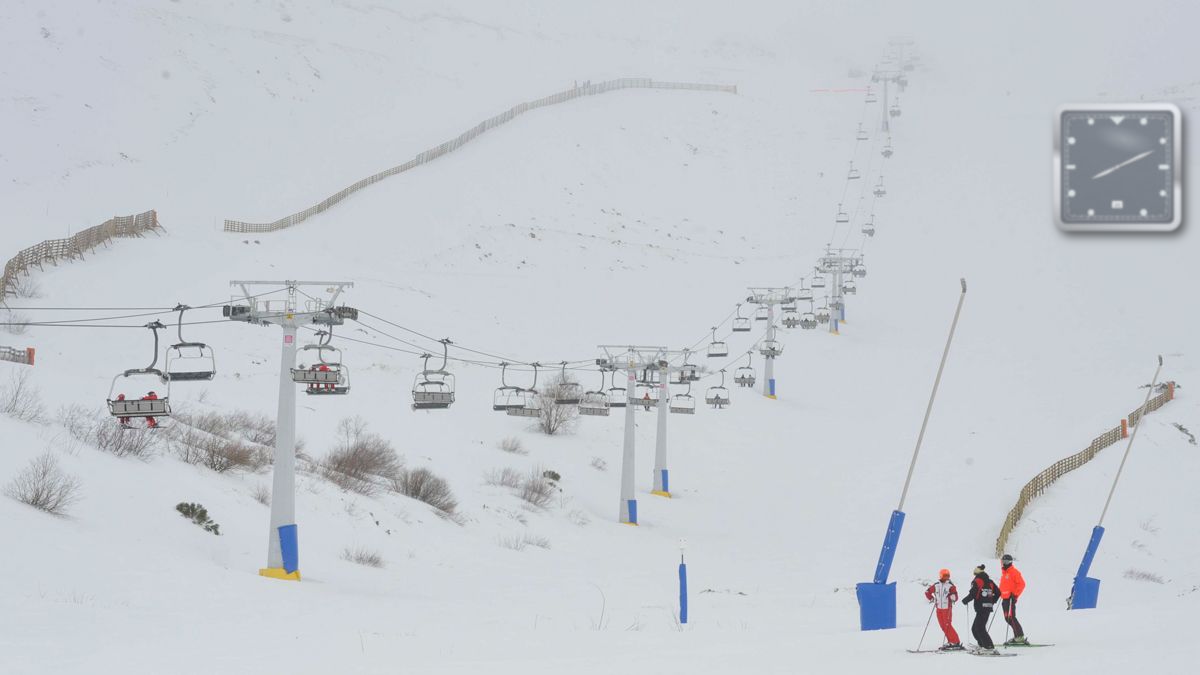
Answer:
{"hour": 8, "minute": 11}
